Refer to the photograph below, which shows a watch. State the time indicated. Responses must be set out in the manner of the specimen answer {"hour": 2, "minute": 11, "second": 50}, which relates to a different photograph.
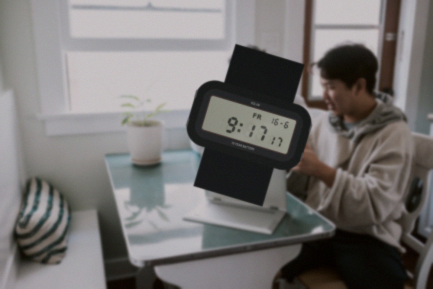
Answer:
{"hour": 9, "minute": 17, "second": 17}
